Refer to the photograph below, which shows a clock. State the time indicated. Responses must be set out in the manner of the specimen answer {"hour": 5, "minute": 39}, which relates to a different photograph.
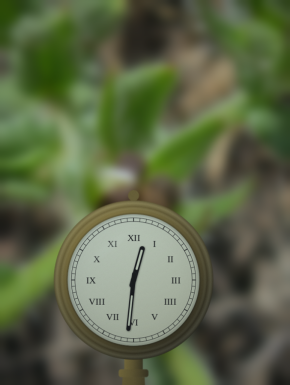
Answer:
{"hour": 12, "minute": 31}
